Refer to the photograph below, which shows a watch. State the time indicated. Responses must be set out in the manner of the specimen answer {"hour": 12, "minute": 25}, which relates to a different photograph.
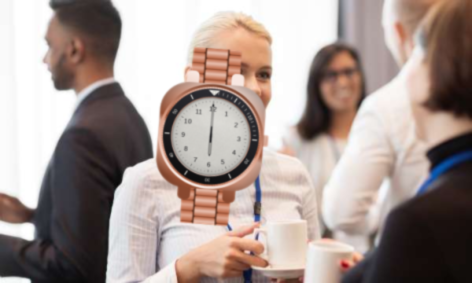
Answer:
{"hour": 6, "minute": 0}
